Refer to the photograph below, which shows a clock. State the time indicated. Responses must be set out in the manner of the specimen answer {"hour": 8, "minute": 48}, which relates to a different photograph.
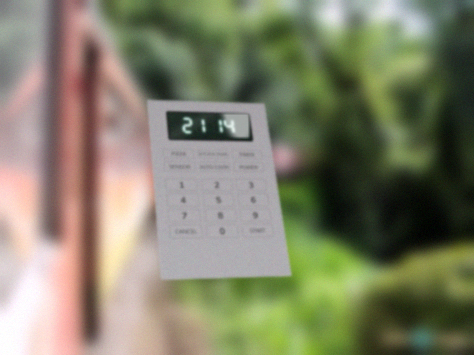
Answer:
{"hour": 21, "minute": 14}
